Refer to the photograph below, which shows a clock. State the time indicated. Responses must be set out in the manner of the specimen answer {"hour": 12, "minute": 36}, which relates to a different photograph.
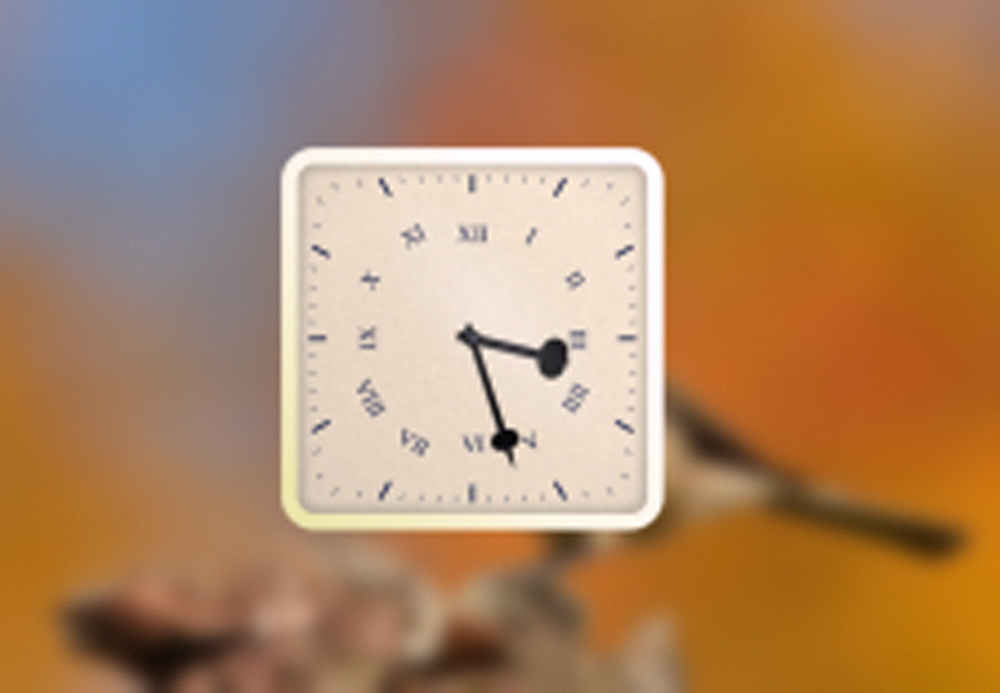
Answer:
{"hour": 3, "minute": 27}
